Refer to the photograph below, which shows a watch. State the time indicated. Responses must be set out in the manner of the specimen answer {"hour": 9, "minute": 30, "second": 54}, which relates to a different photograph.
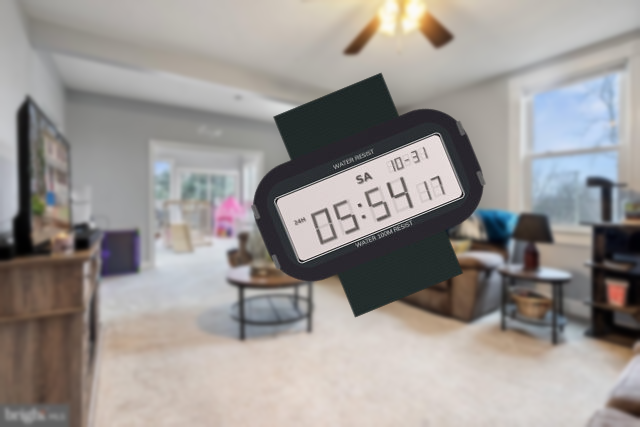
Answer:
{"hour": 5, "minute": 54, "second": 17}
